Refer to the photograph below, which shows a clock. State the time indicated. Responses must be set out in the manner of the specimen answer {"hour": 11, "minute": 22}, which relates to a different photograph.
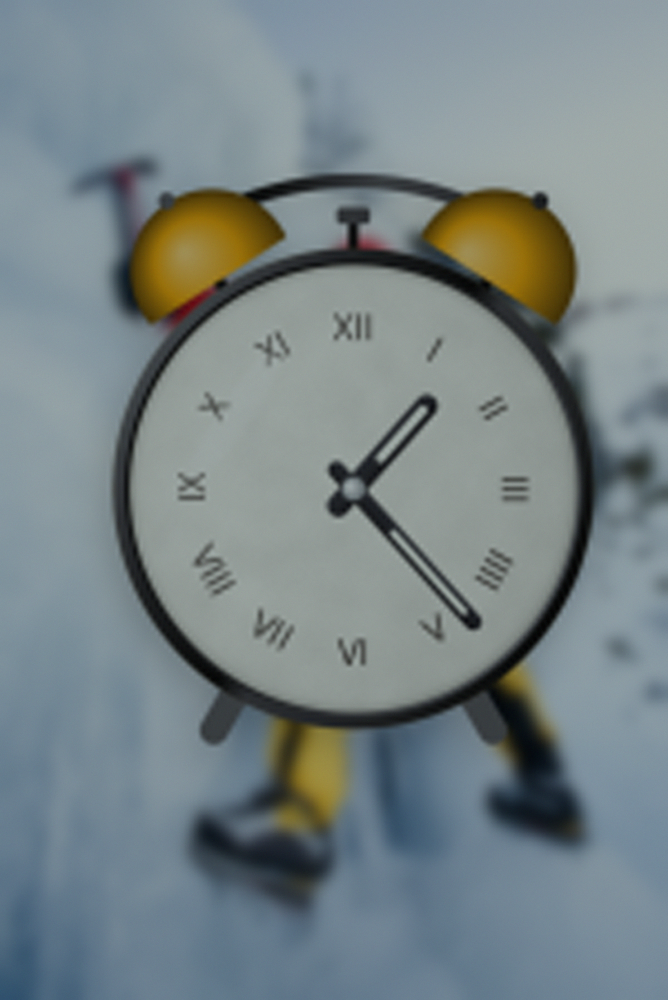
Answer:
{"hour": 1, "minute": 23}
